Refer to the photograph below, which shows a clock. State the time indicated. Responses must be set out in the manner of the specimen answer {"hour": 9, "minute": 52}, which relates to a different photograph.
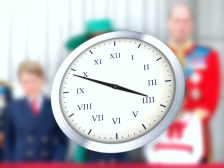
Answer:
{"hour": 3, "minute": 49}
